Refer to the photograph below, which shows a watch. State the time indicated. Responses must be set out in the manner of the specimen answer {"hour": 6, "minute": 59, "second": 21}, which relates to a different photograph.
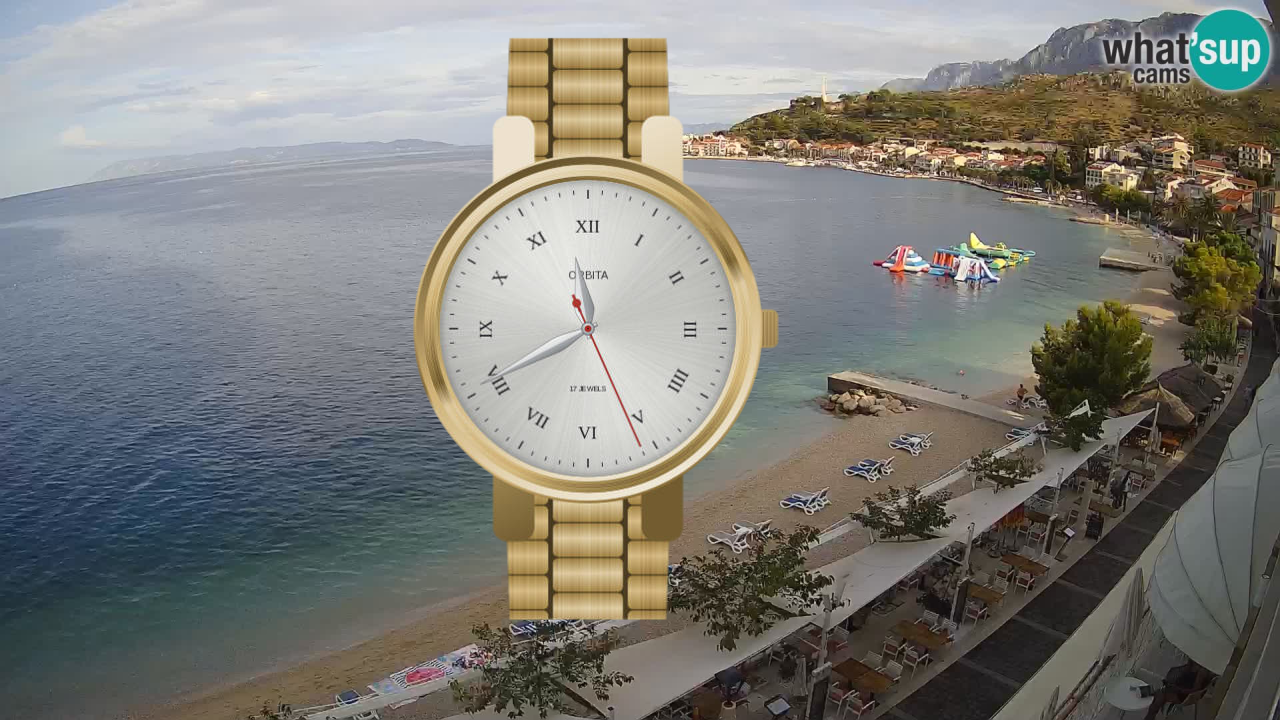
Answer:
{"hour": 11, "minute": 40, "second": 26}
